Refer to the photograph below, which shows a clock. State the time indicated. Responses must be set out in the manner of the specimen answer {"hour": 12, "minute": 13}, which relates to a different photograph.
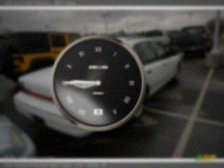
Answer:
{"hour": 8, "minute": 45}
